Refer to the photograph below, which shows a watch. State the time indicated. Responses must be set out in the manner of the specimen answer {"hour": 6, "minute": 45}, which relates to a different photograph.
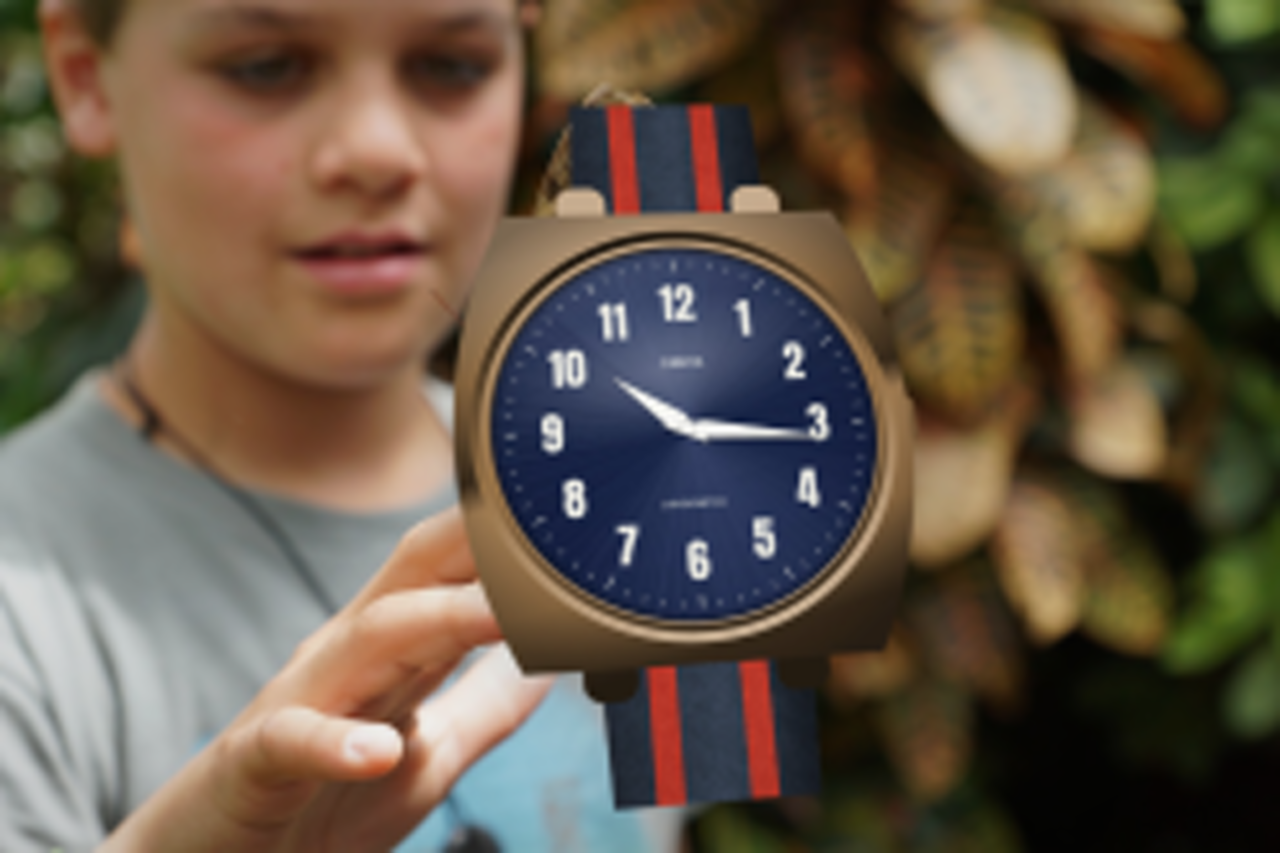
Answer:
{"hour": 10, "minute": 16}
